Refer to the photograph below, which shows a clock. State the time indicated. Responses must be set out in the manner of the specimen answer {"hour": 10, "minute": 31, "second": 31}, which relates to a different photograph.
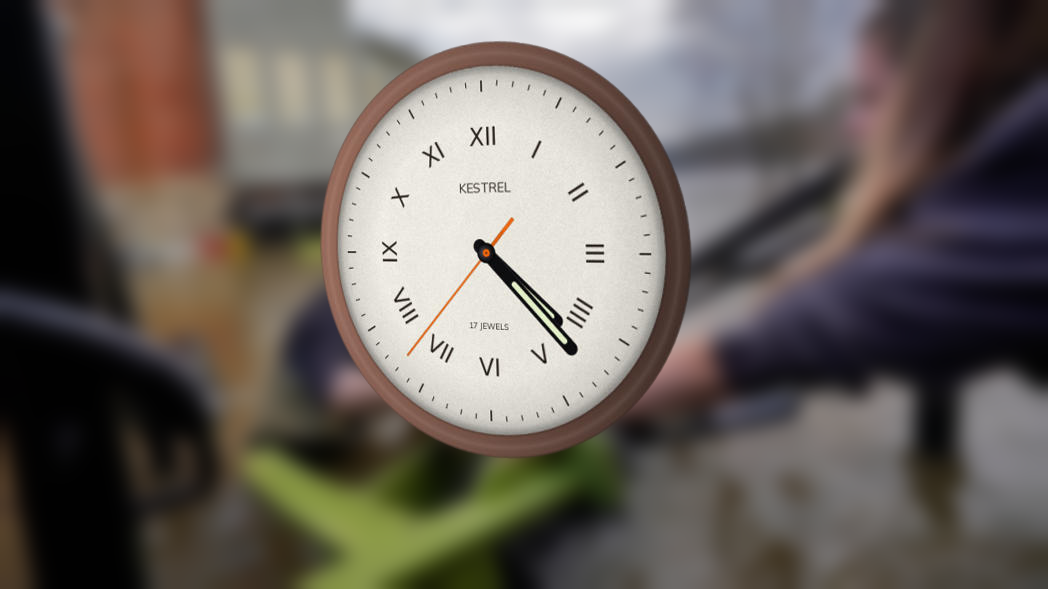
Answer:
{"hour": 4, "minute": 22, "second": 37}
